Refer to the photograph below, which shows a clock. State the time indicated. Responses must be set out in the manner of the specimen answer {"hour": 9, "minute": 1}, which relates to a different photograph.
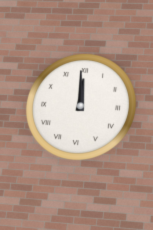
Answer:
{"hour": 11, "minute": 59}
